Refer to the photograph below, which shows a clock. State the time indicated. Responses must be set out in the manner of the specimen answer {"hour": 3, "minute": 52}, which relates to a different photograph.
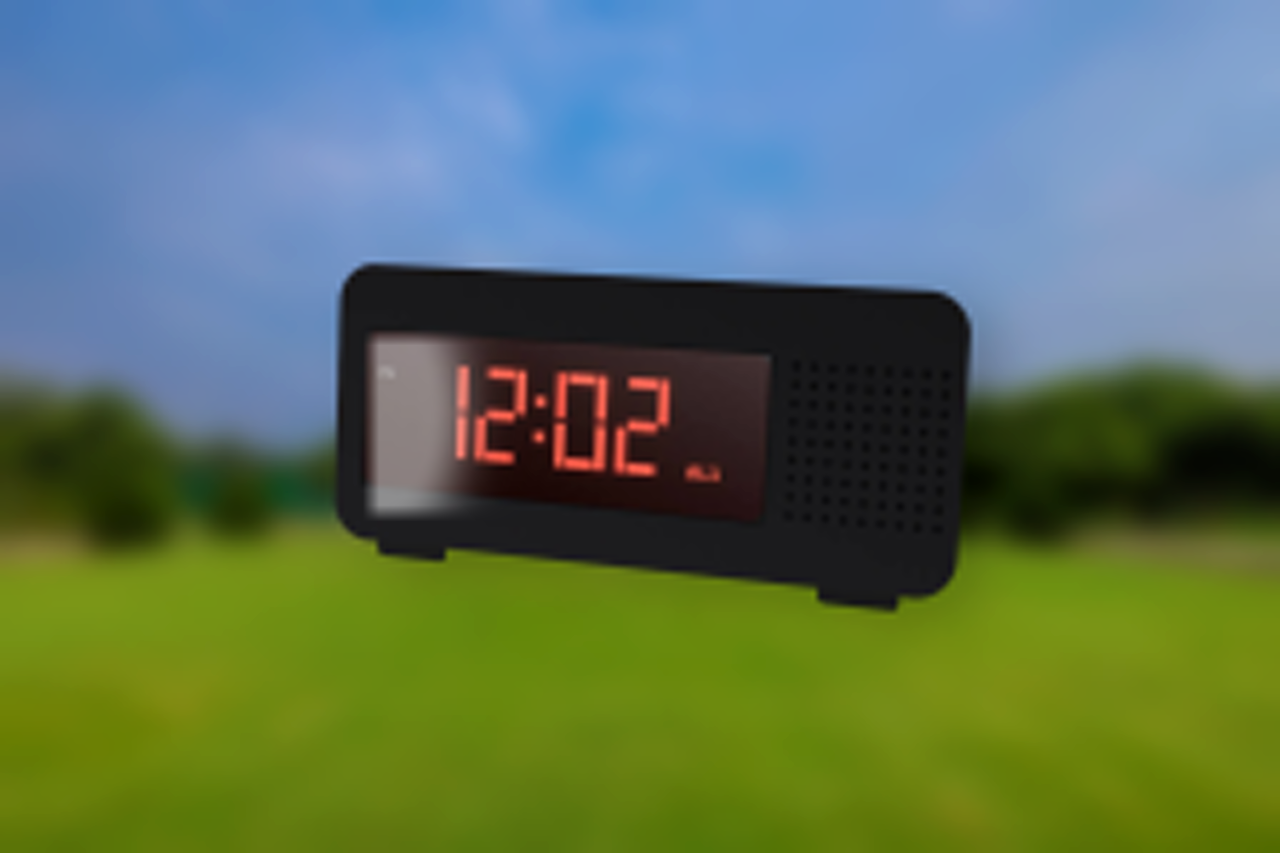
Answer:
{"hour": 12, "minute": 2}
